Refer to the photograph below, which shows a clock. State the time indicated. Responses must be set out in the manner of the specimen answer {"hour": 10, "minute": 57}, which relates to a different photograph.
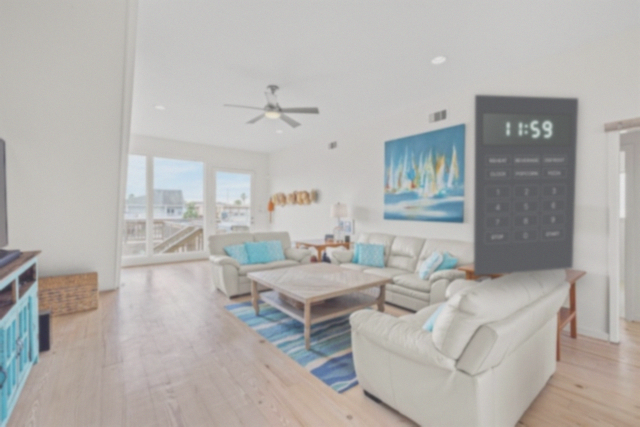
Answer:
{"hour": 11, "minute": 59}
